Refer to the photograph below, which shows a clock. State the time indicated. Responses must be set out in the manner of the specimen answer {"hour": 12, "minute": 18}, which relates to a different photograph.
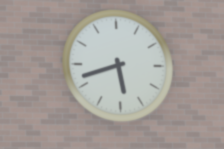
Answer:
{"hour": 5, "minute": 42}
